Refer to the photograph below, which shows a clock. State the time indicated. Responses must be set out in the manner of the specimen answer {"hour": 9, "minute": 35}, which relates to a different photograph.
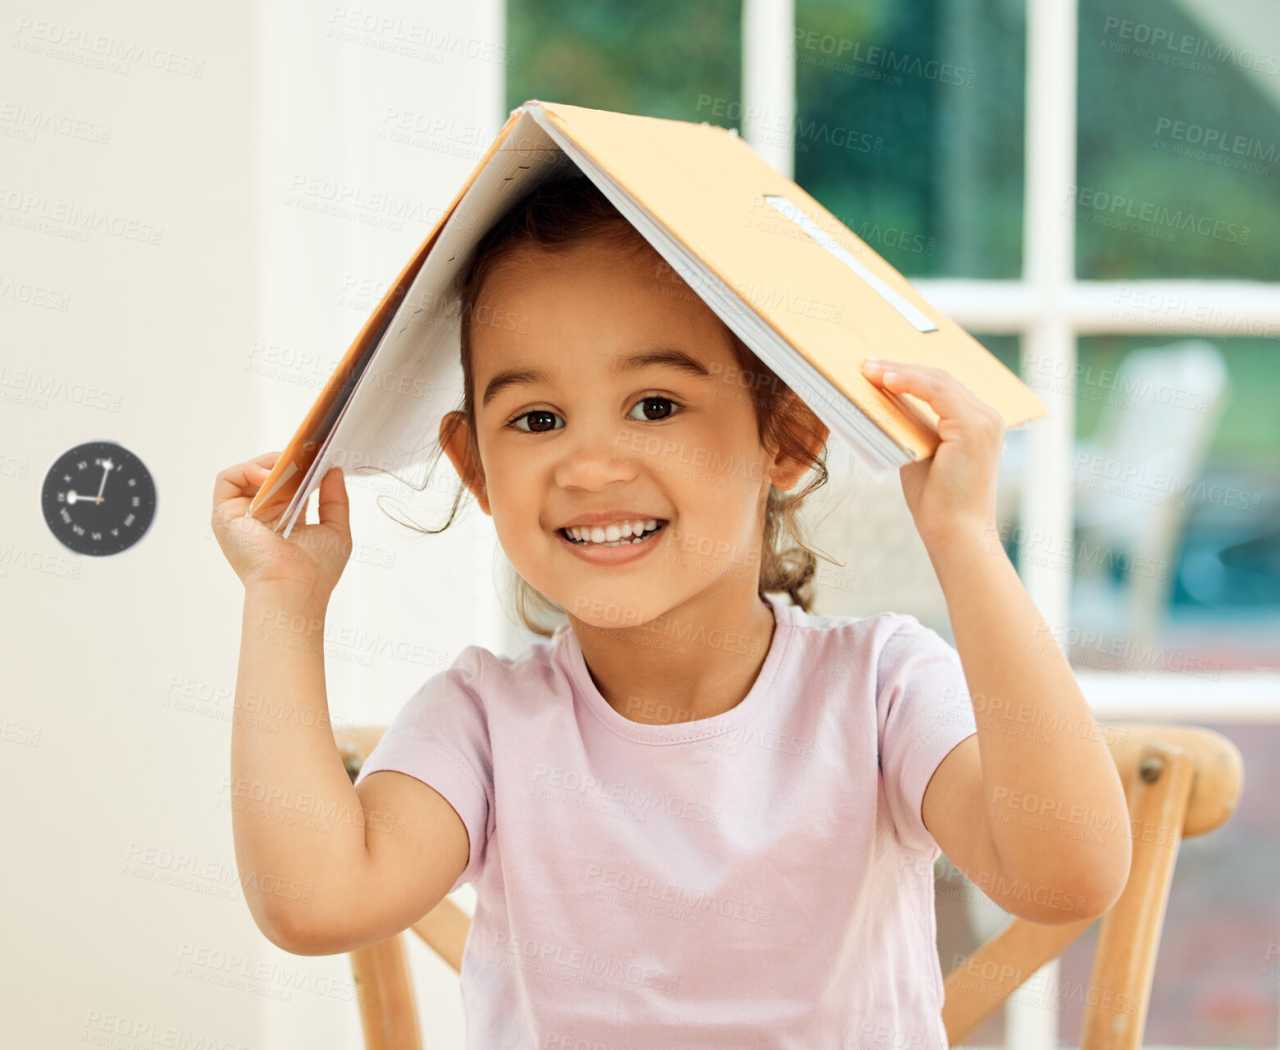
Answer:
{"hour": 9, "minute": 2}
